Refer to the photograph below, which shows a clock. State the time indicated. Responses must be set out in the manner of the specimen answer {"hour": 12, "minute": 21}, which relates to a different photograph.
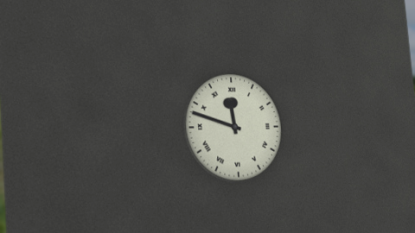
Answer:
{"hour": 11, "minute": 48}
